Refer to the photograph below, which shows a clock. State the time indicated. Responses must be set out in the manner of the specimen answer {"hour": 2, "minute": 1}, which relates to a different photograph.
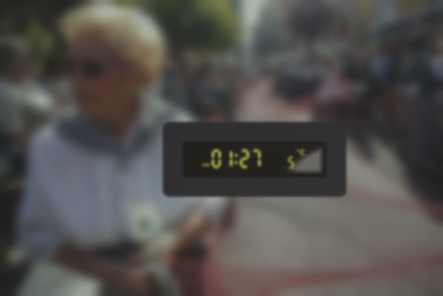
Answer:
{"hour": 1, "minute": 27}
